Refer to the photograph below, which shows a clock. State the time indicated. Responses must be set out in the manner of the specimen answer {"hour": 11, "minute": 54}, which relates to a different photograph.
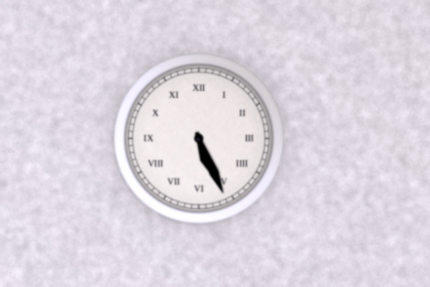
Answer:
{"hour": 5, "minute": 26}
